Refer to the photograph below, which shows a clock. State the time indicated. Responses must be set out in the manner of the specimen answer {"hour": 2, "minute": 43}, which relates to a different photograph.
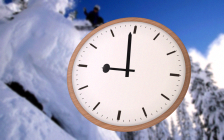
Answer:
{"hour": 8, "minute": 59}
